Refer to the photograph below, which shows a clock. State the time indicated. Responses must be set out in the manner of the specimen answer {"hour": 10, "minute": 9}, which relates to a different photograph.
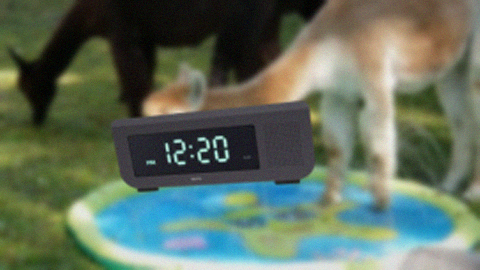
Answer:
{"hour": 12, "minute": 20}
